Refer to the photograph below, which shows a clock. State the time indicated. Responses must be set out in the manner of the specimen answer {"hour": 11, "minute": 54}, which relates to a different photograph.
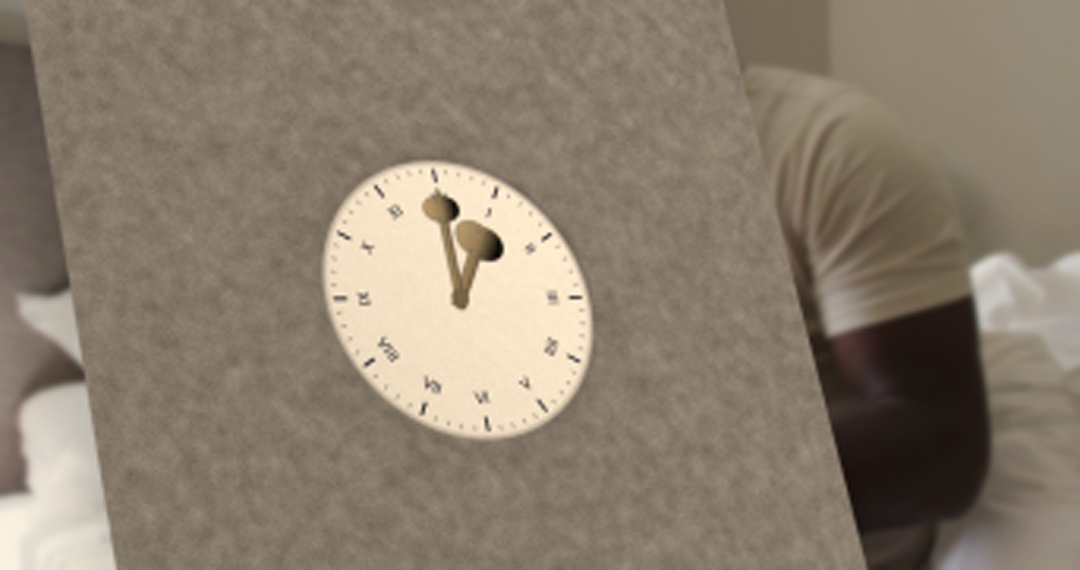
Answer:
{"hour": 1, "minute": 0}
